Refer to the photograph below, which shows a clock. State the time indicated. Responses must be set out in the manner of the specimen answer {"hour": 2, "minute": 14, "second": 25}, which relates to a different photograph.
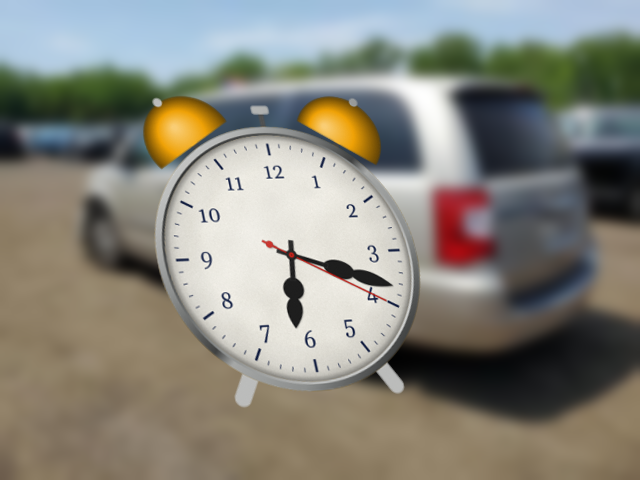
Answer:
{"hour": 6, "minute": 18, "second": 20}
